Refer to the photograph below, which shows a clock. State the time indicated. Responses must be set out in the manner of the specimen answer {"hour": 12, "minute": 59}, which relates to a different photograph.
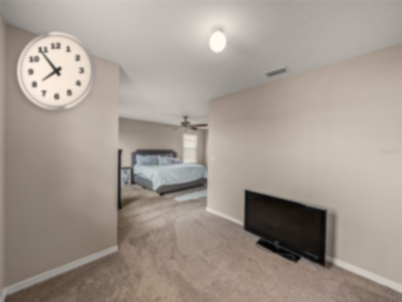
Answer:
{"hour": 7, "minute": 54}
